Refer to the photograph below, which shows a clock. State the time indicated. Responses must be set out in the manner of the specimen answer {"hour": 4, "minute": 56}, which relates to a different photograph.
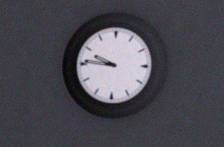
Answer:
{"hour": 9, "minute": 46}
